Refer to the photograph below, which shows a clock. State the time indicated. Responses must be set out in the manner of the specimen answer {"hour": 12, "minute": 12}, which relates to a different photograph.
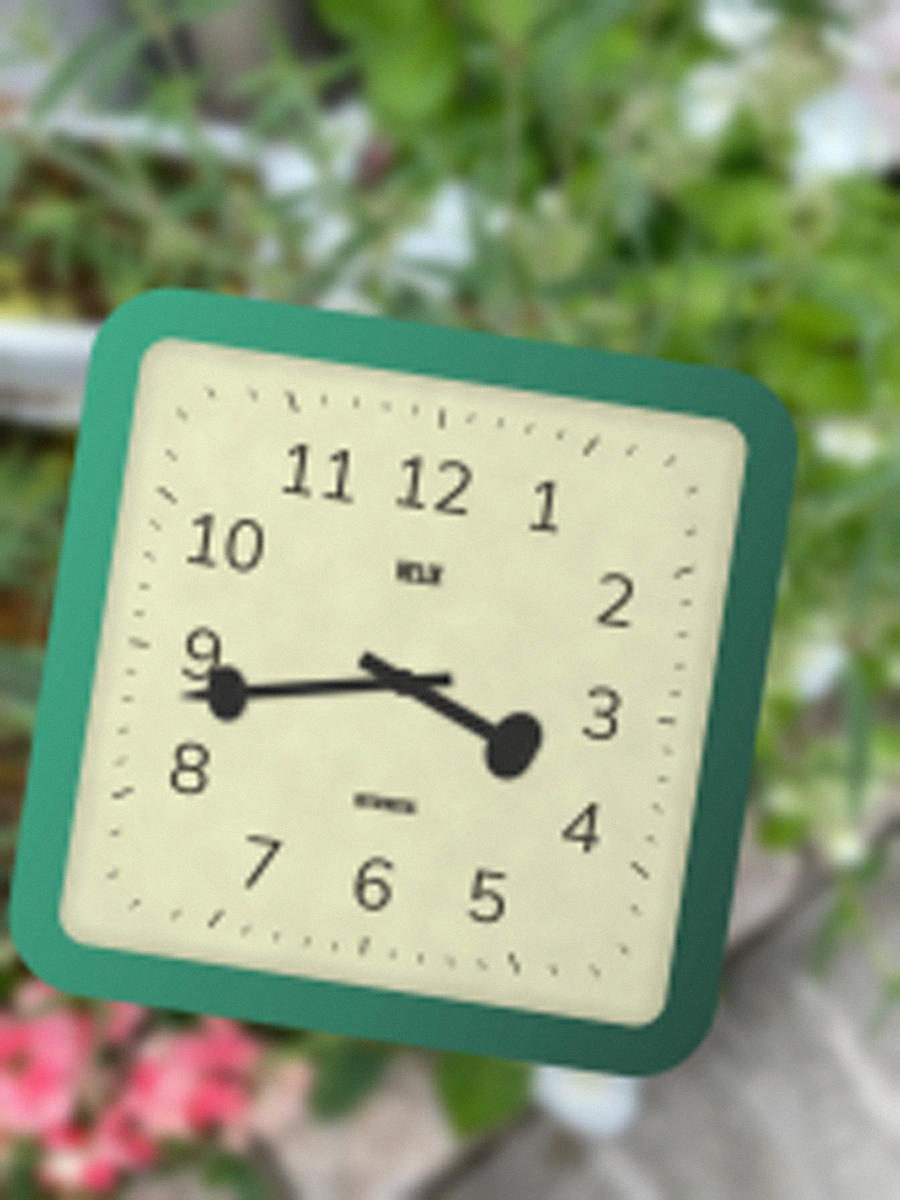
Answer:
{"hour": 3, "minute": 43}
